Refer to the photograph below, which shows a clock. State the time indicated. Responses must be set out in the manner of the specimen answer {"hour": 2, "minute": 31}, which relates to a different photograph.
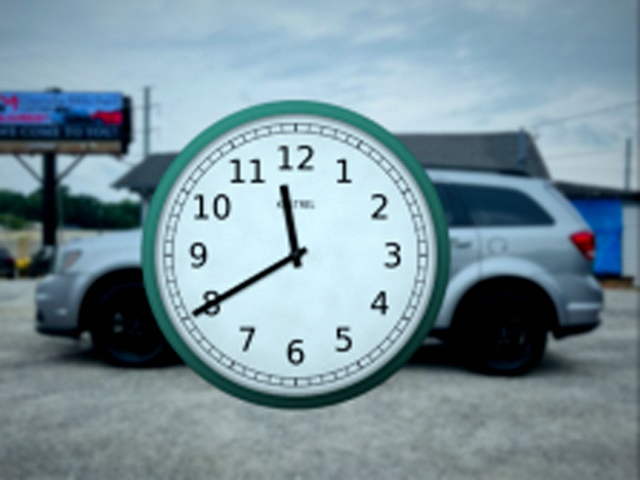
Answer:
{"hour": 11, "minute": 40}
